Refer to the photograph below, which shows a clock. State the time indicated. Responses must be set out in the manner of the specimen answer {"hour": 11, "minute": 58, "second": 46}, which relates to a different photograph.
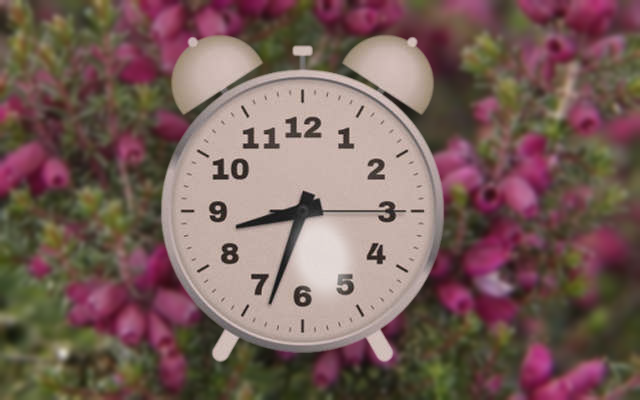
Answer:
{"hour": 8, "minute": 33, "second": 15}
